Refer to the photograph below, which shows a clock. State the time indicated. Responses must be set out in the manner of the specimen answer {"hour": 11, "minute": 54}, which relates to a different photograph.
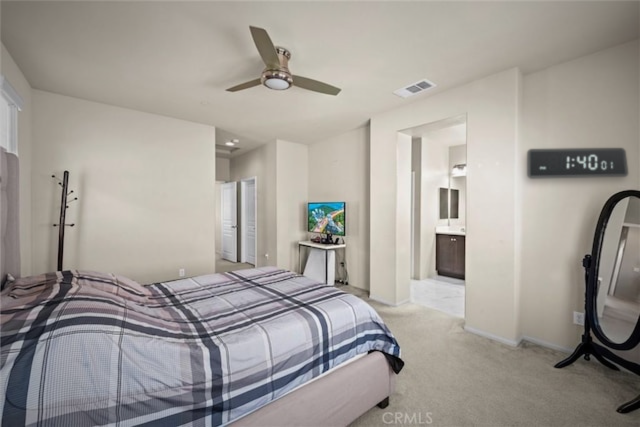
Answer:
{"hour": 1, "minute": 40}
